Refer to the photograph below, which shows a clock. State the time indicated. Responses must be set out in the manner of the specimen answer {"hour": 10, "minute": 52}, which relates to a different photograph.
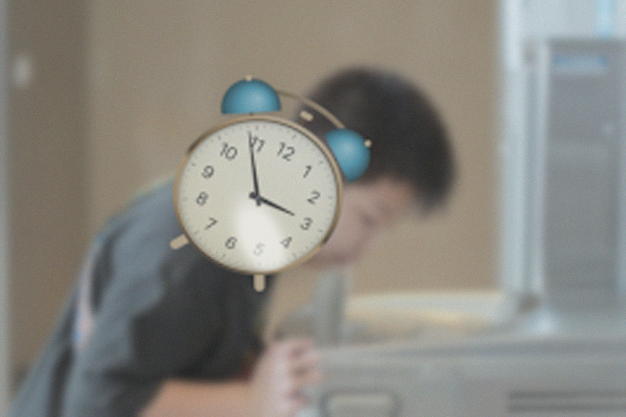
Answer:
{"hour": 2, "minute": 54}
